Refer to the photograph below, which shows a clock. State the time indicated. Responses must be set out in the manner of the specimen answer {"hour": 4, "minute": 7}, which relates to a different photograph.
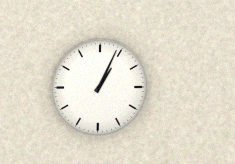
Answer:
{"hour": 1, "minute": 4}
